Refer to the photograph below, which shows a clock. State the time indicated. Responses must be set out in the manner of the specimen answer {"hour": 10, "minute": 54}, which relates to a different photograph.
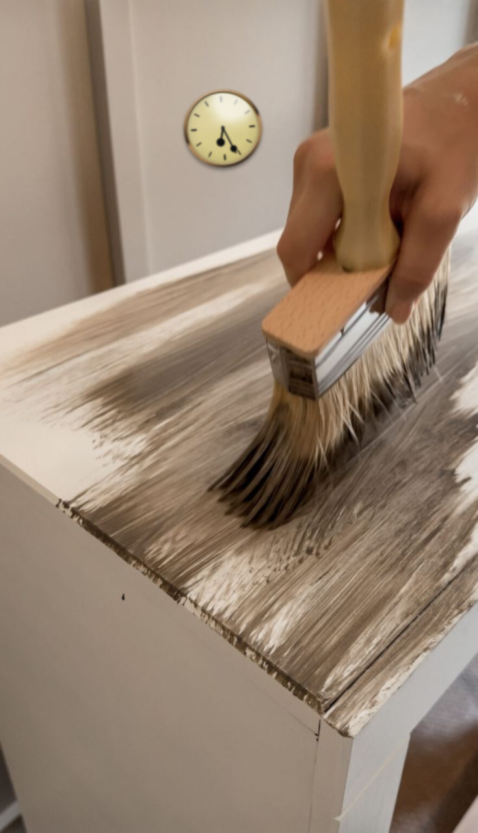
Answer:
{"hour": 6, "minute": 26}
